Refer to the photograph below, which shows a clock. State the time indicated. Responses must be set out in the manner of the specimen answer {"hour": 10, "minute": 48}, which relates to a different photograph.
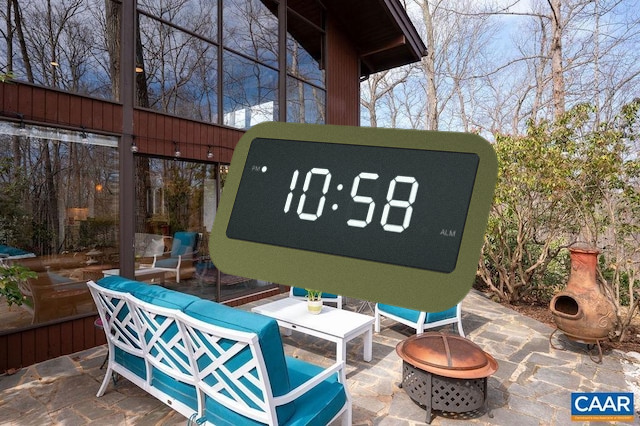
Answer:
{"hour": 10, "minute": 58}
